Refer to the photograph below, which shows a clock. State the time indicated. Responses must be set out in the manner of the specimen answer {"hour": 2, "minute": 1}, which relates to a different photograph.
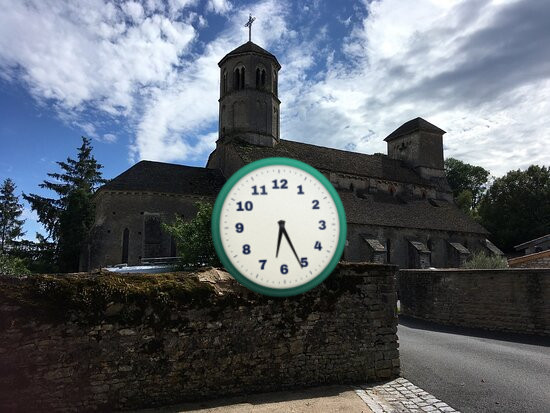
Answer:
{"hour": 6, "minute": 26}
